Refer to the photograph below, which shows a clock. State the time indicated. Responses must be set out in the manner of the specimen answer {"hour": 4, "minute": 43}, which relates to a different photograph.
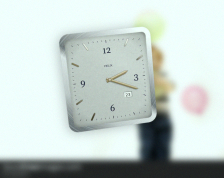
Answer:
{"hour": 2, "minute": 19}
